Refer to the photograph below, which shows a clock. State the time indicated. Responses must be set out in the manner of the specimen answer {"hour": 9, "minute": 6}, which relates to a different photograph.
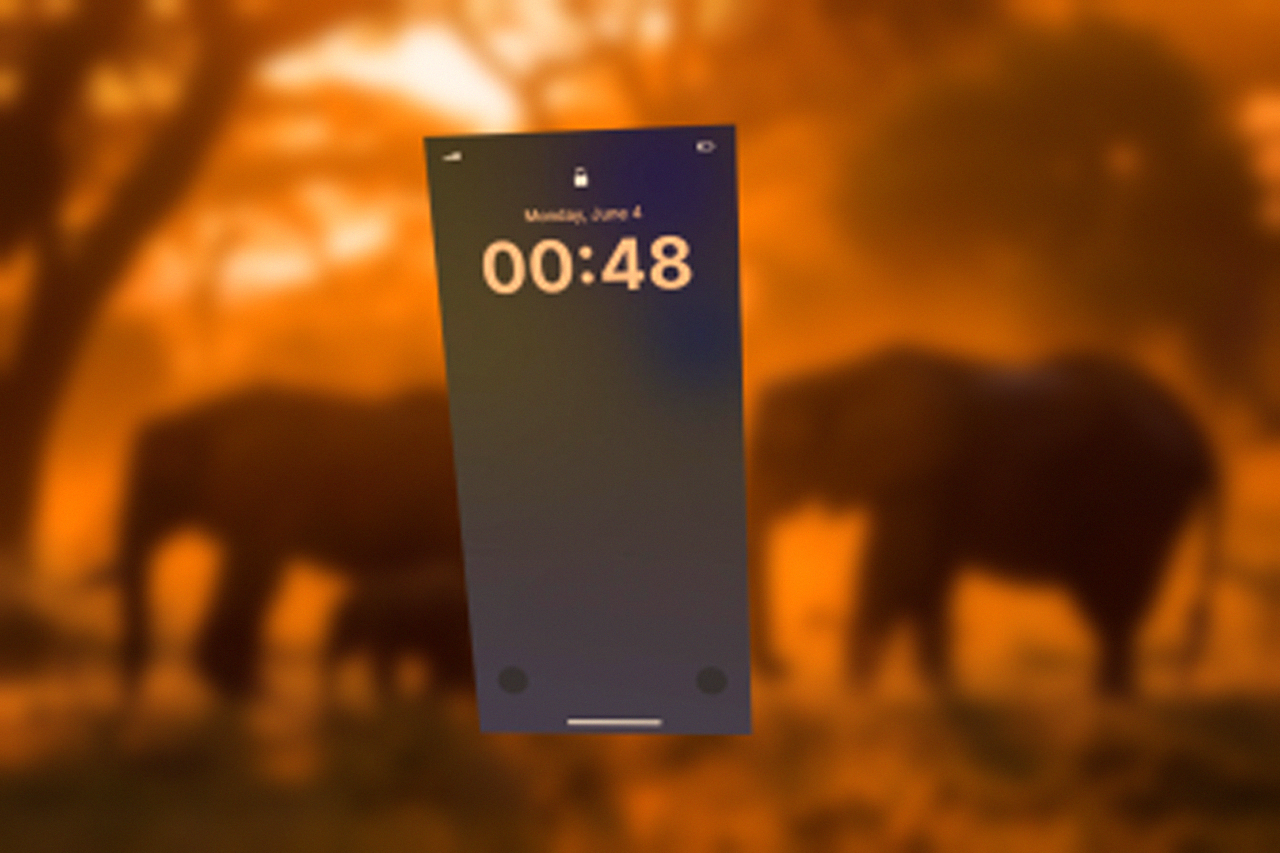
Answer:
{"hour": 0, "minute": 48}
